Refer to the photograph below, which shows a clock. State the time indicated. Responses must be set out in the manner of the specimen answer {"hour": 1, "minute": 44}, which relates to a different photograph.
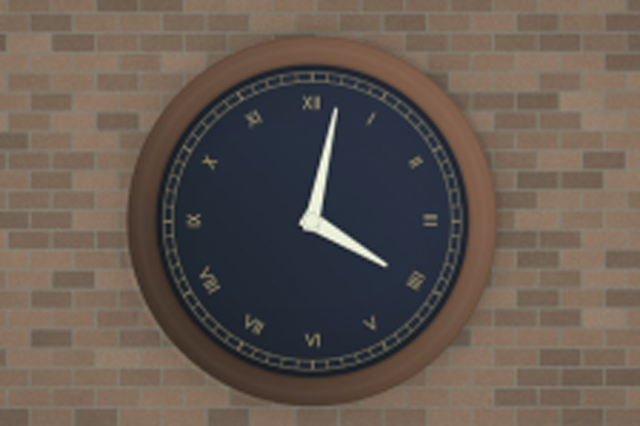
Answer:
{"hour": 4, "minute": 2}
